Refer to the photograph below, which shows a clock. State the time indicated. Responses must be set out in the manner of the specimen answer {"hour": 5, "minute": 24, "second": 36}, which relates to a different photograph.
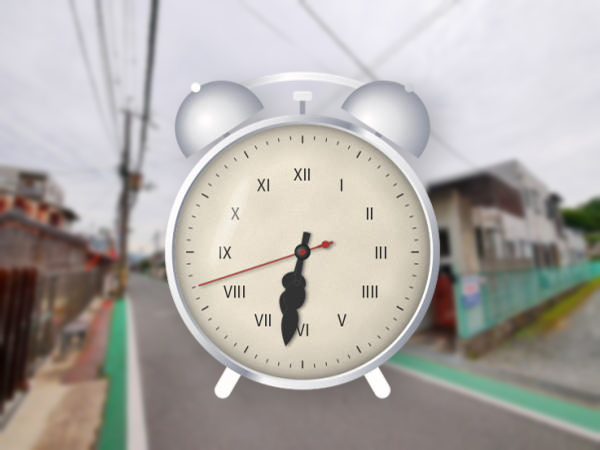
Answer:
{"hour": 6, "minute": 31, "second": 42}
